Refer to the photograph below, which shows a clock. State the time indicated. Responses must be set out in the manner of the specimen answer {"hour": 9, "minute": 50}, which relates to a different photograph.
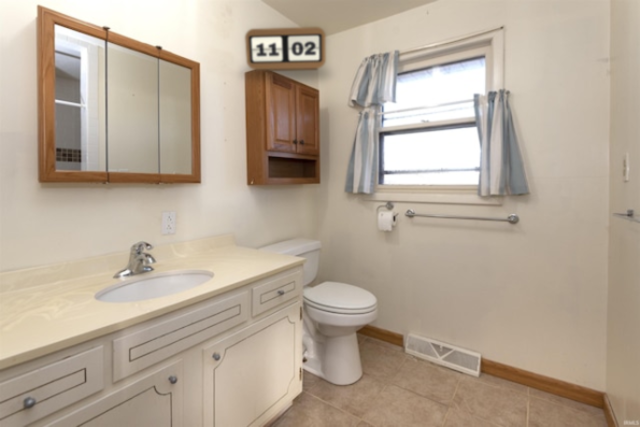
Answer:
{"hour": 11, "minute": 2}
